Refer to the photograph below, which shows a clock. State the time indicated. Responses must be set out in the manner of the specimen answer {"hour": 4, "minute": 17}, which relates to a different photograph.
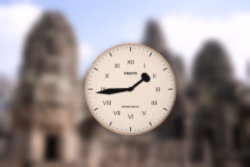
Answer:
{"hour": 1, "minute": 44}
